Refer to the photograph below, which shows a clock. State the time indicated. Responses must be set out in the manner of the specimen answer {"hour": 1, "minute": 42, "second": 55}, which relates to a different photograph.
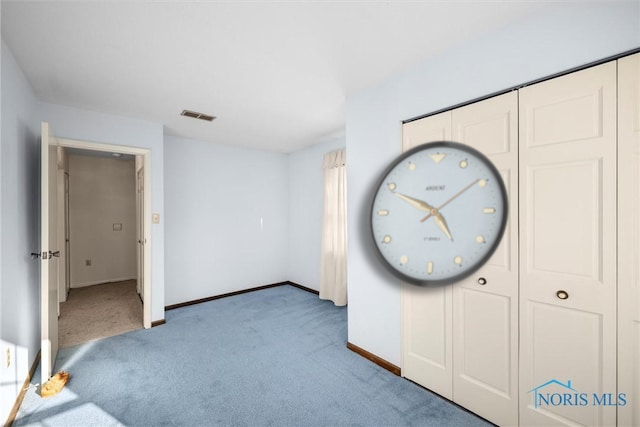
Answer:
{"hour": 4, "minute": 49, "second": 9}
